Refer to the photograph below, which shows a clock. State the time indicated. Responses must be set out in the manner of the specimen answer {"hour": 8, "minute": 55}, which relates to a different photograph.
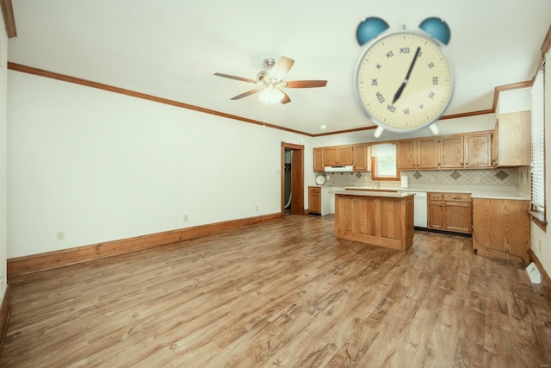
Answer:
{"hour": 7, "minute": 4}
